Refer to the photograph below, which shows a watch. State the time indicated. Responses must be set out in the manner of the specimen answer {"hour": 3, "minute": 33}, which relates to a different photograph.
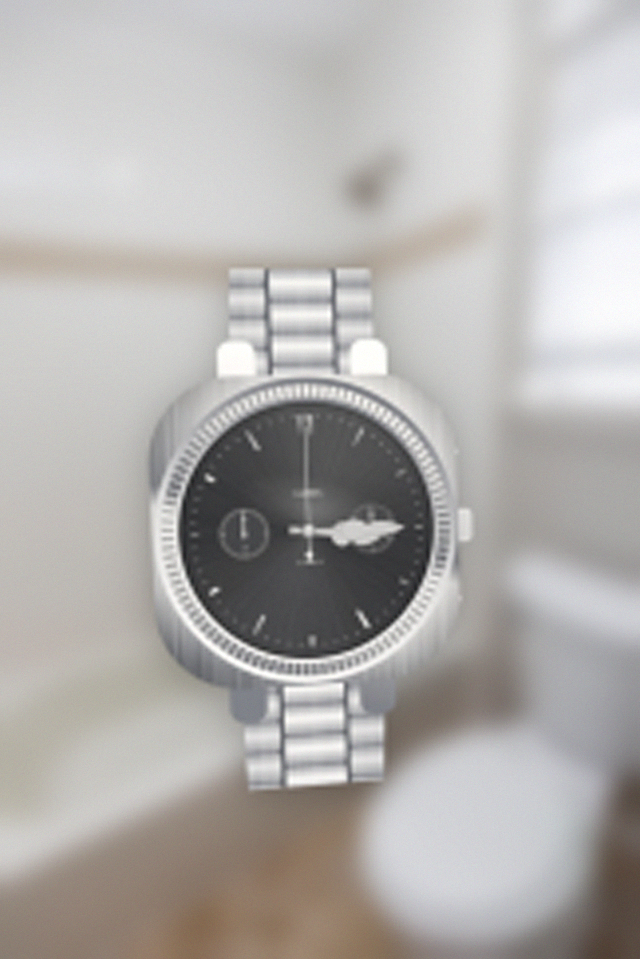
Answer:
{"hour": 3, "minute": 15}
